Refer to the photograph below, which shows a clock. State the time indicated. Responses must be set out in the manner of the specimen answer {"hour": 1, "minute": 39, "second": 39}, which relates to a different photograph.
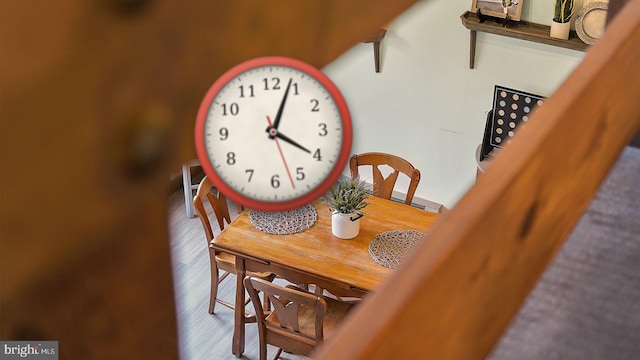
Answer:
{"hour": 4, "minute": 3, "second": 27}
